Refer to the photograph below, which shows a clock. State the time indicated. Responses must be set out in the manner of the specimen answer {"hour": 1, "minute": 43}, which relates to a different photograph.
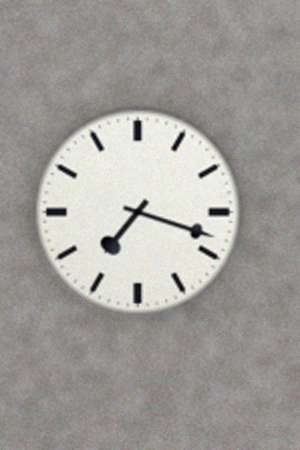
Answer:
{"hour": 7, "minute": 18}
